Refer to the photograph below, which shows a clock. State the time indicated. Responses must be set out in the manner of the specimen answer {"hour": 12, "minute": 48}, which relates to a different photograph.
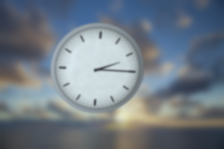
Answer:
{"hour": 2, "minute": 15}
